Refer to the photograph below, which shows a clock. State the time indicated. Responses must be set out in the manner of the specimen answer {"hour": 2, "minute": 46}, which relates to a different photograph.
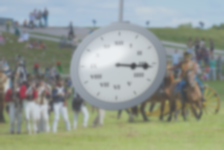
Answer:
{"hour": 3, "minute": 16}
